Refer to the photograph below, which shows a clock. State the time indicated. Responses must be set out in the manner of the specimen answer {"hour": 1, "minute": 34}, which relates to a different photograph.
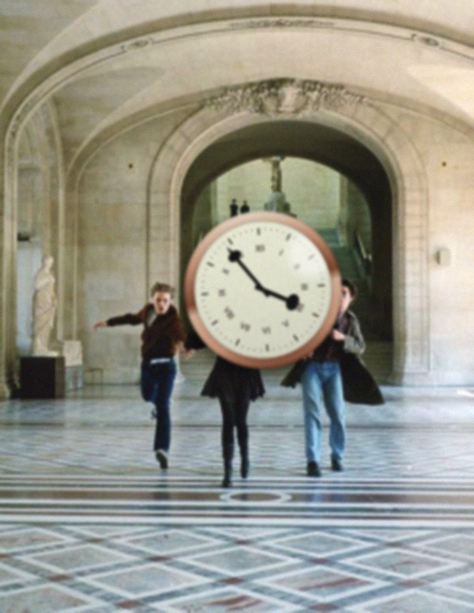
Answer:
{"hour": 3, "minute": 54}
